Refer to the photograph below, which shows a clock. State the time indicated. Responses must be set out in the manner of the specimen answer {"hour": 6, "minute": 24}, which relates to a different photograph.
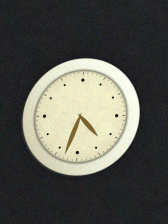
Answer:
{"hour": 4, "minute": 33}
